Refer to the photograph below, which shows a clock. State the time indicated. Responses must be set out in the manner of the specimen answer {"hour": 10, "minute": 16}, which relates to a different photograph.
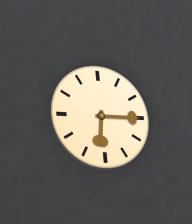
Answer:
{"hour": 6, "minute": 15}
